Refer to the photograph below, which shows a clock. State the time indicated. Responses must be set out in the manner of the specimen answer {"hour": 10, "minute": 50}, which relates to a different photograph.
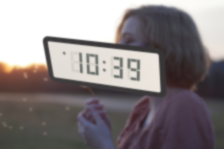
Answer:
{"hour": 10, "minute": 39}
